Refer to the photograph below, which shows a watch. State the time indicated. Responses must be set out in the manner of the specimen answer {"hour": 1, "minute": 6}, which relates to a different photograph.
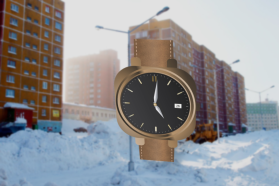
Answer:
{"hour": 5, "minute": 1}
